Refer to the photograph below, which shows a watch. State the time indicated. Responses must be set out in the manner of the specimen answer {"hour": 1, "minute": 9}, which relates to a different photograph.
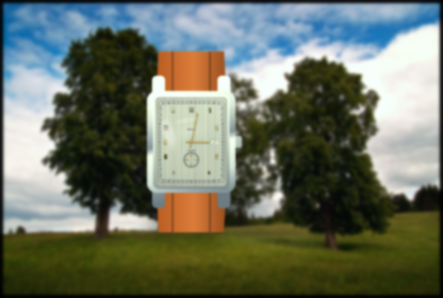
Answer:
{"hour": 3, "minute": 2}
